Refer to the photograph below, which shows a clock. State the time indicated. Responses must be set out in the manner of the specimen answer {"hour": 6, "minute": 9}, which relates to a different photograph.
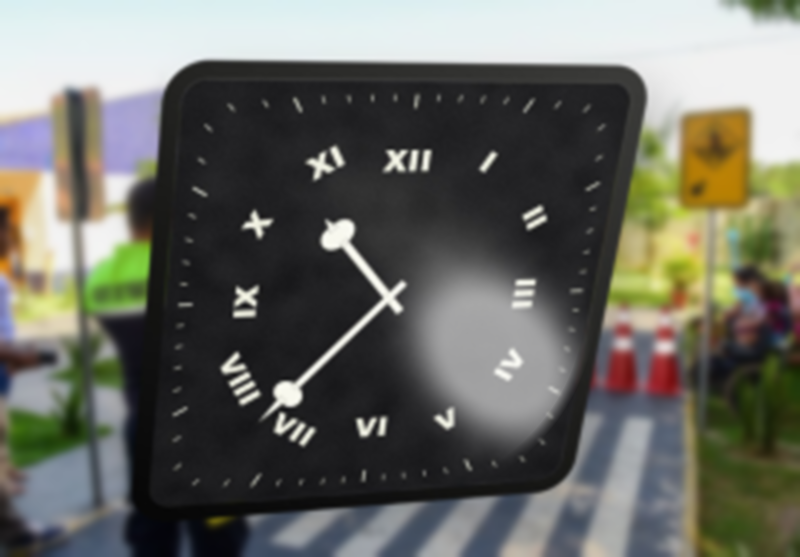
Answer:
{"hour": 10, "minute": 37}
